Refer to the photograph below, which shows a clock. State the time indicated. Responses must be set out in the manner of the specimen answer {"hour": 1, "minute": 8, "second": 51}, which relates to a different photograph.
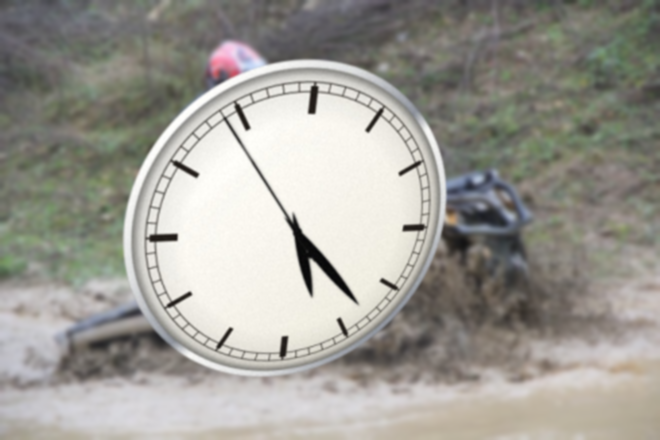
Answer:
{"hour": 5, "minute": 22, "second": 54}
